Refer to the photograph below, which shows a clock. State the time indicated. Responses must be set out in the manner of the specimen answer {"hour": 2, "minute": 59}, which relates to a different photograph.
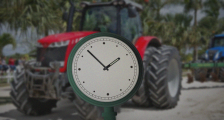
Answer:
{"hour": 1, "minute": 53}
